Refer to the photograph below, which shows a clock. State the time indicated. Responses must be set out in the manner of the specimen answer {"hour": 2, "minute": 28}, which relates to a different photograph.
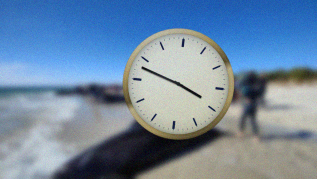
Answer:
{"hour": 3, "minute": 48}
